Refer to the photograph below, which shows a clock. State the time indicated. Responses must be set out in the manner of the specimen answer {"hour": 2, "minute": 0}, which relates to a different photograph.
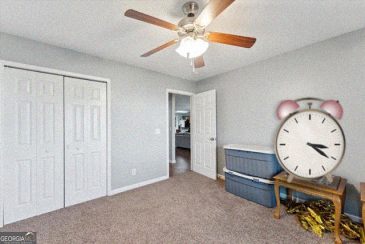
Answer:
{"hour": 3, "minute": 21}
